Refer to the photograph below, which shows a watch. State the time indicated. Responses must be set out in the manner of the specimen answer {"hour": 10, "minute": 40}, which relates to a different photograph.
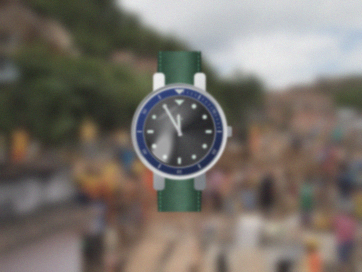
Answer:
{"hour": 11, "minute": 55}
